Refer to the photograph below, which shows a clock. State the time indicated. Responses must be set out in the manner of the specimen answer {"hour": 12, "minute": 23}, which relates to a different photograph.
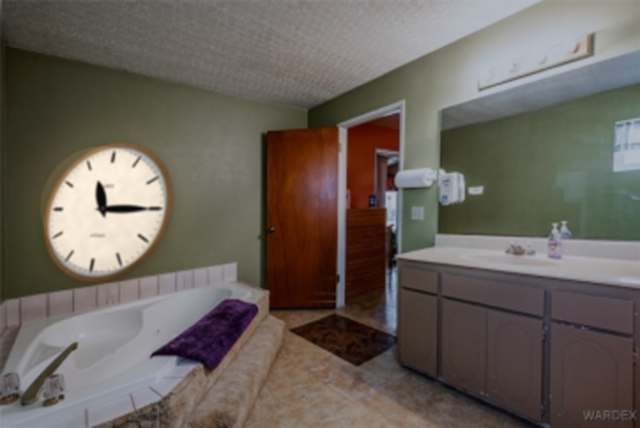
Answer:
{"hour": 11, "minute": 15}
